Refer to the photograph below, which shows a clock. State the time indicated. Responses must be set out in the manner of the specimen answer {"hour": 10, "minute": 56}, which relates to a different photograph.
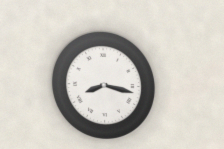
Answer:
{"hour": 8, "minute": 17}
